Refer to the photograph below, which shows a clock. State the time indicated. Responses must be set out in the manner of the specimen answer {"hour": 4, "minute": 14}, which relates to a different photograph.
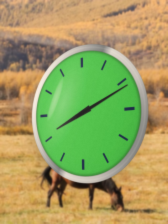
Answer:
{"hour": 8, "minute": 11}
